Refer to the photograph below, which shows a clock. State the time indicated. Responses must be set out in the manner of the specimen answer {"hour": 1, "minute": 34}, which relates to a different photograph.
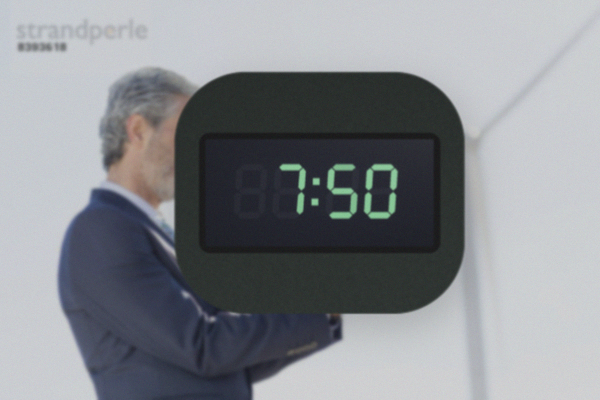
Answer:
{"hour": 7, "minute": 50}
